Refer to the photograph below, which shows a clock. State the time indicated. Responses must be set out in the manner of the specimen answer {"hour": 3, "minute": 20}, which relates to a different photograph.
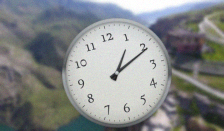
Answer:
{"hour": 1, "minute": 11}
